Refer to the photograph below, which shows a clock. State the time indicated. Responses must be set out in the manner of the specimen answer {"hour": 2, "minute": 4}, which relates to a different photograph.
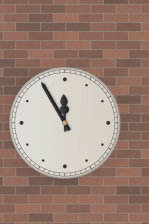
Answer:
{"hour": 11, "minute": 55}
